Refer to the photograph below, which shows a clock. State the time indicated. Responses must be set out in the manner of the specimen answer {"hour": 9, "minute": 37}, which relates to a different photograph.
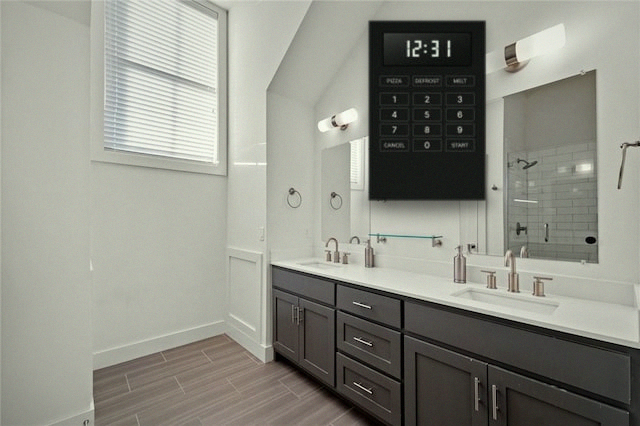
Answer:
{"hour": 12, "minute": 31}
